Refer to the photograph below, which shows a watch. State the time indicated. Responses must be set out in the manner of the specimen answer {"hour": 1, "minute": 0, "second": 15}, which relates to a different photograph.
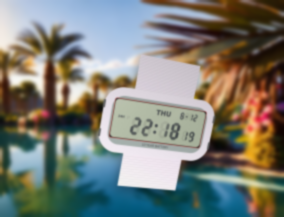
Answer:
{"hour": 22, "minute": 18, "second": 19}
